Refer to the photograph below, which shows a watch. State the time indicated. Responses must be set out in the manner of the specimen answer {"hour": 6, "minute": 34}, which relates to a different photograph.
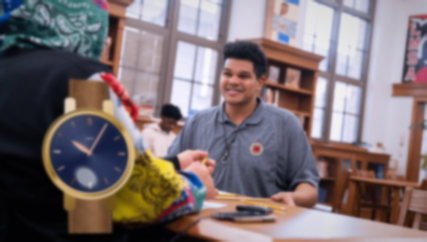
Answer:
{"hour": 10, "minute": 5}
